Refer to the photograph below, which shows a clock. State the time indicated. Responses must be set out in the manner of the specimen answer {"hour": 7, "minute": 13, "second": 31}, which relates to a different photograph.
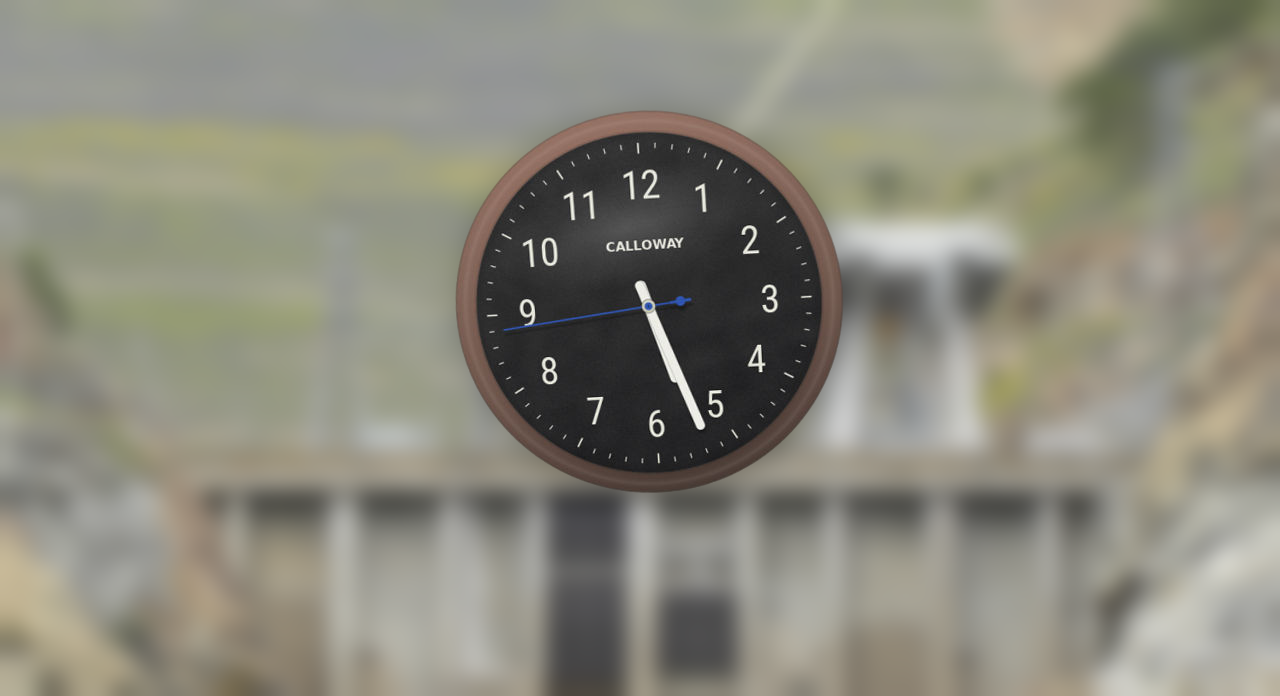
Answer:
{"hour": 5, "minute": 26, "second": 44}
